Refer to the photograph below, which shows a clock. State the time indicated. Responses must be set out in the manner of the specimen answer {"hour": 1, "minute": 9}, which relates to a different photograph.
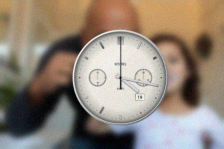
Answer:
{"hour": 4, "minute": 17}
